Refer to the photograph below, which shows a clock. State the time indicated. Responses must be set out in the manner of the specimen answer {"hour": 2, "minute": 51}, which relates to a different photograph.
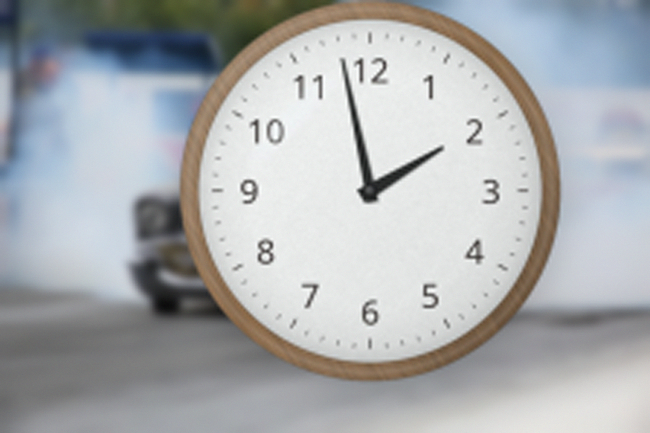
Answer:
{"hour": 1, "minute": 58}
